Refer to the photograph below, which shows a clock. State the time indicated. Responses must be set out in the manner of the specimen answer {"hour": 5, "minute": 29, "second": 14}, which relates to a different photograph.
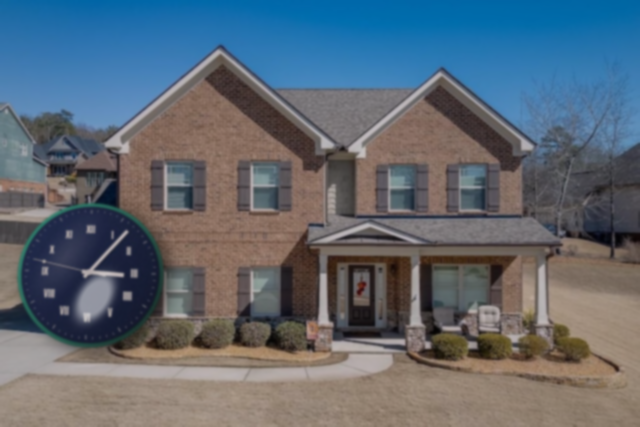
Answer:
{"hour": 3, "minute": 6, "second": 47}
